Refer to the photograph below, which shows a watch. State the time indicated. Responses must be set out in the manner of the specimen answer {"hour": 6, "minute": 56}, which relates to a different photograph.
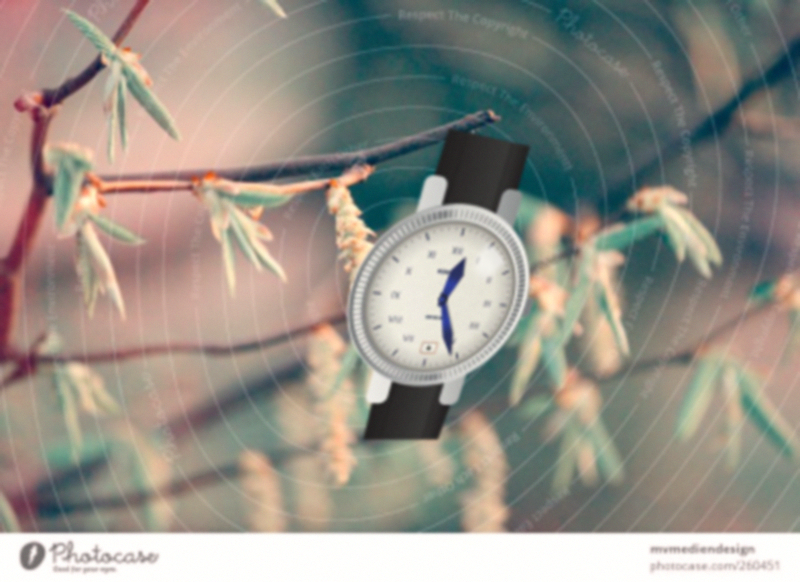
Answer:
{"hour": 12, "minute": 26}
